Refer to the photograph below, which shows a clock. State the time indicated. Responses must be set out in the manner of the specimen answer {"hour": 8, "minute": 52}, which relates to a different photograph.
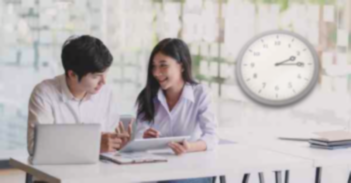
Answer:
{"hour": 2, "minute": 15}
